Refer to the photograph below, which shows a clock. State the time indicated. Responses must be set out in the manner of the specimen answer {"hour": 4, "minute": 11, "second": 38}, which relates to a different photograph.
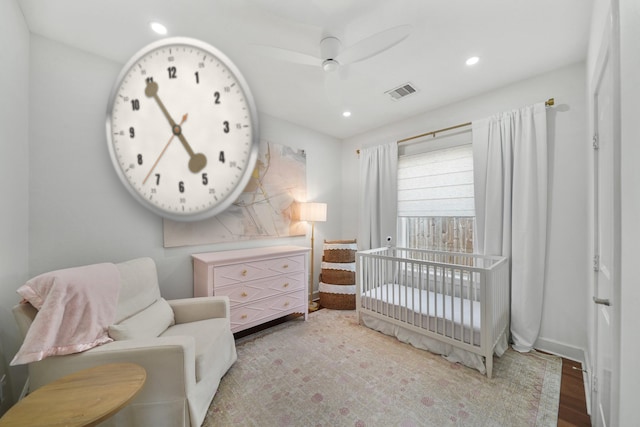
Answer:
{"hour": 4, "minute": 54, "second": 37}
